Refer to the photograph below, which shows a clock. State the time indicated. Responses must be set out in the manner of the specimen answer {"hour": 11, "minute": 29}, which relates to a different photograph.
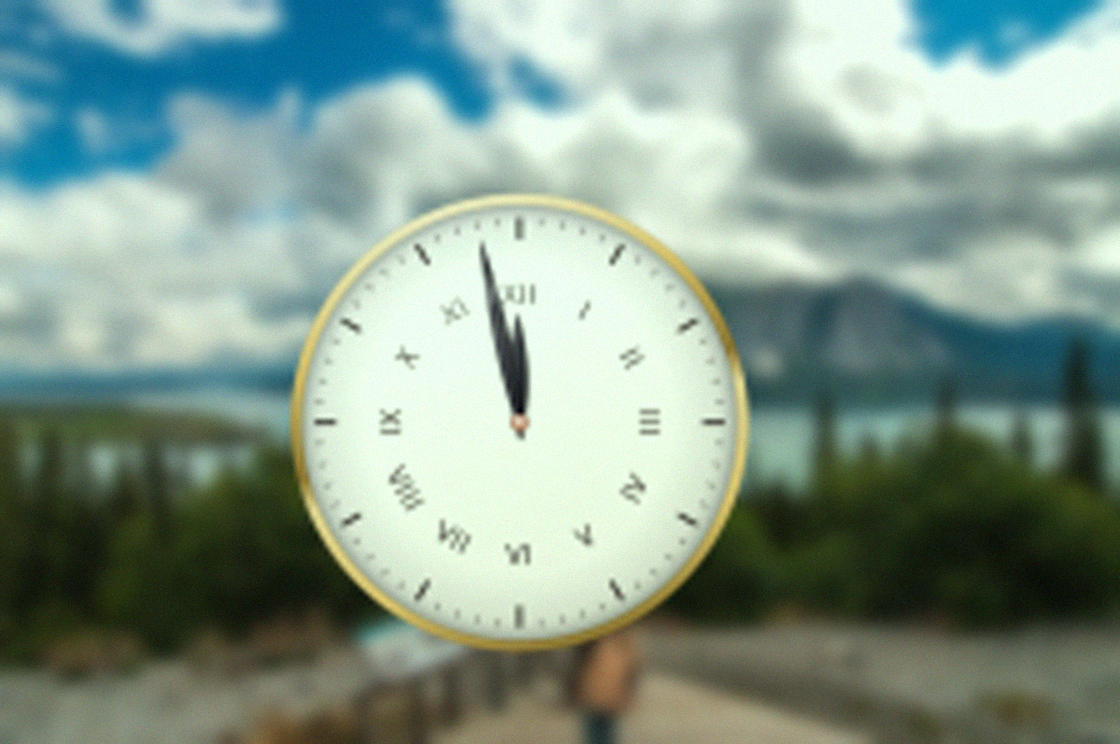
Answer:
{"hour": 11, "minute": 58}
